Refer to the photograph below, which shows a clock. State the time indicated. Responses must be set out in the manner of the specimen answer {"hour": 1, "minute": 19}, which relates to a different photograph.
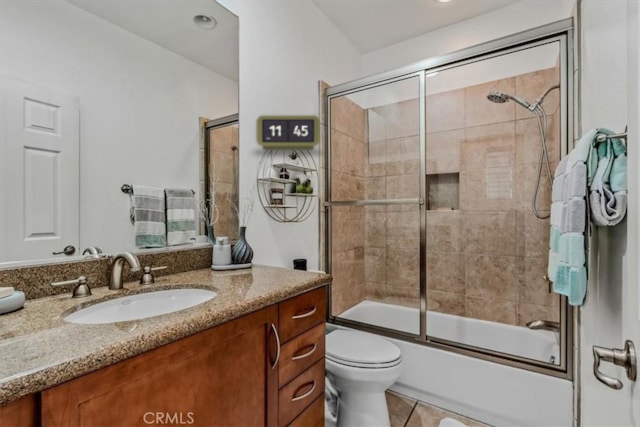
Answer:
{"hour": 11, "minute": 45}
